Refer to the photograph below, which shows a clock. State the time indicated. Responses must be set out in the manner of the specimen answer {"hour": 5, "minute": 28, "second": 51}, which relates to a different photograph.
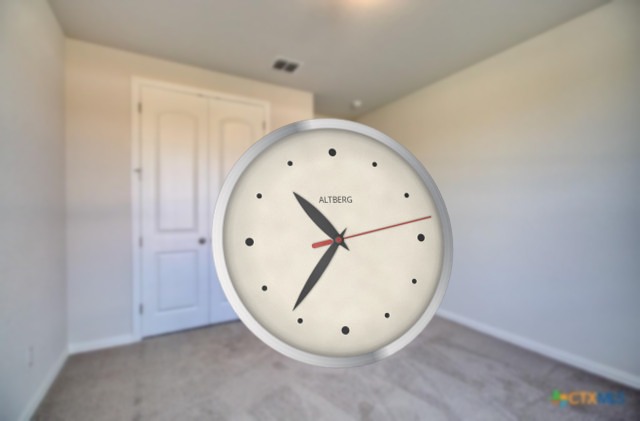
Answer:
{"hour": 10, "minute": 36, "second": 13}
